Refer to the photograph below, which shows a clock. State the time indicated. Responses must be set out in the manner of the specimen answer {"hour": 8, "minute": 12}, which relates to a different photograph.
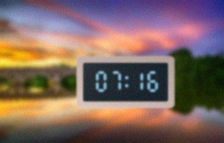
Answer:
{"hour": 7, "minute": 16}
